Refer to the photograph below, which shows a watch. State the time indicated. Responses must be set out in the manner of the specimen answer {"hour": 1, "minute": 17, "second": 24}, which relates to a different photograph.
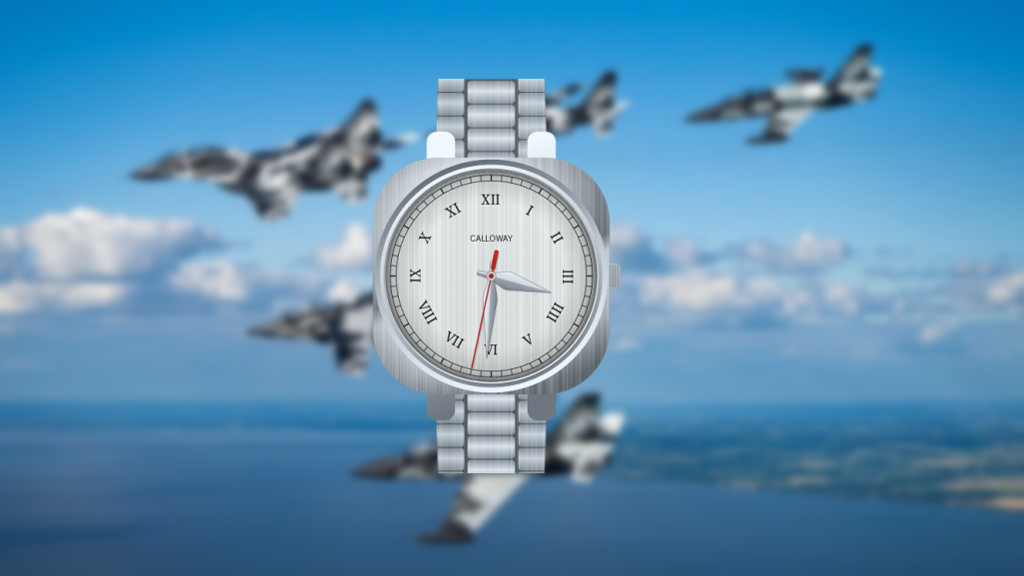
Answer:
{"hour": 3, "minute": 30, "second": 32}
